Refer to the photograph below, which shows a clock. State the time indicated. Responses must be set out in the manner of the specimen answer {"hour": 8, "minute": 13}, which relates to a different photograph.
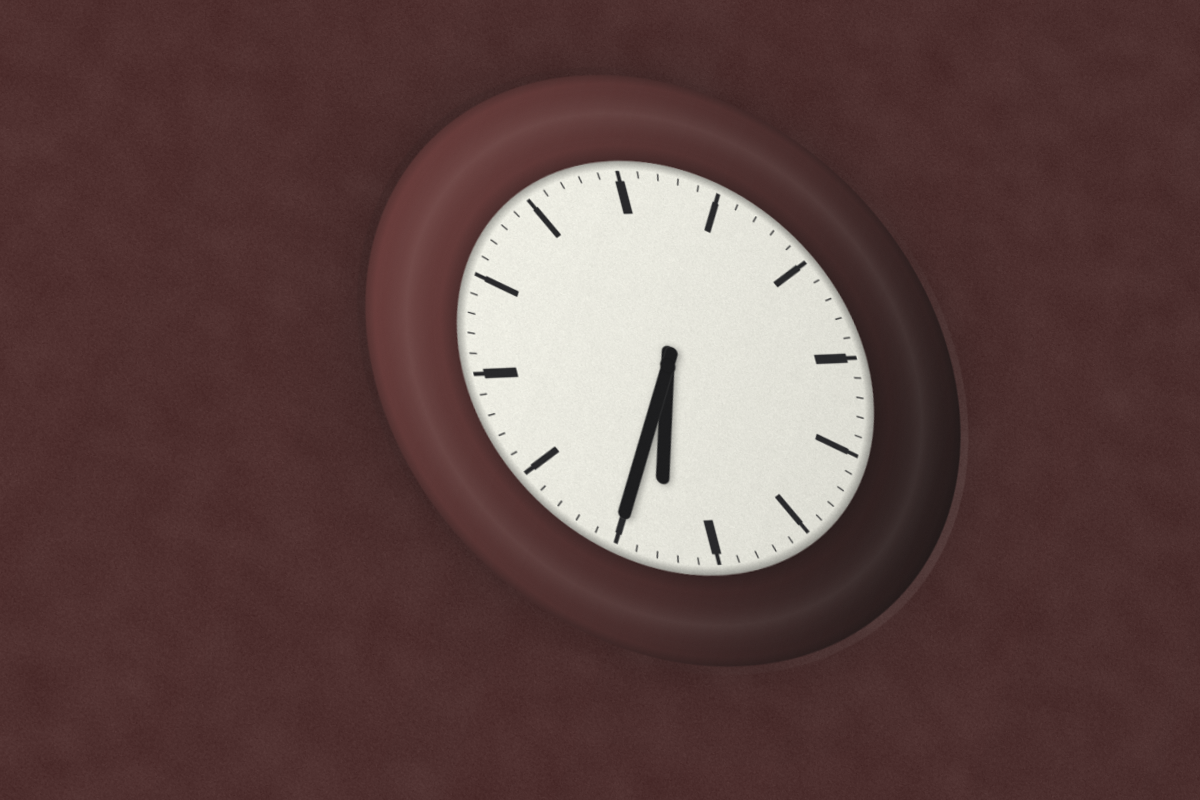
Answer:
{"hour": 6, "minute": 35}
